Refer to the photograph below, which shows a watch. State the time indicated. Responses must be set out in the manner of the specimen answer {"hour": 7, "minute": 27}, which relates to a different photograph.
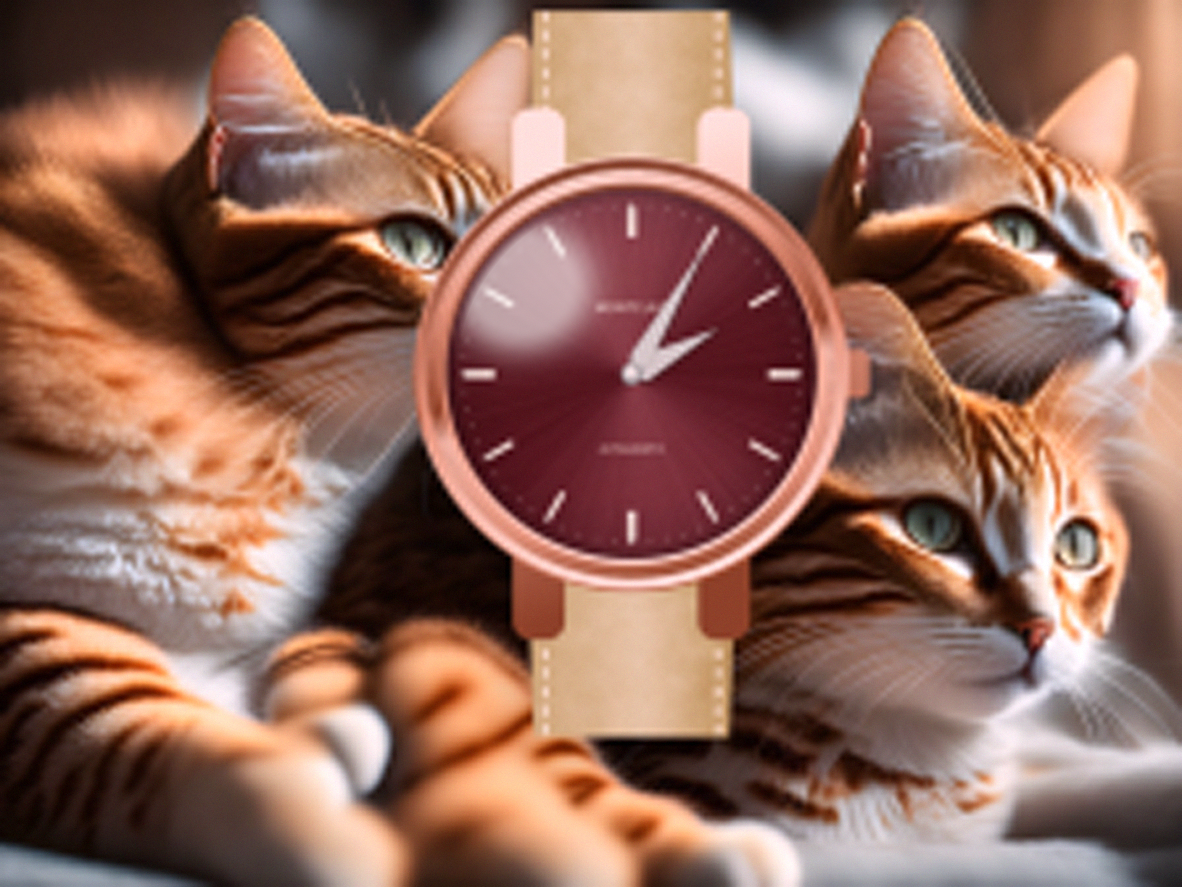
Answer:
{"hour": 2, "minute": 5}
